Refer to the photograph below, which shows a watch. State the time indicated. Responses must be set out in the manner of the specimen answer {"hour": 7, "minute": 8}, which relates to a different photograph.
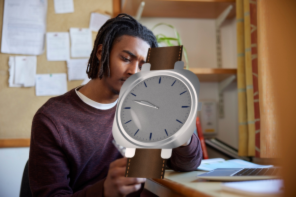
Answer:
{"hour": 9, "minute": 48}
